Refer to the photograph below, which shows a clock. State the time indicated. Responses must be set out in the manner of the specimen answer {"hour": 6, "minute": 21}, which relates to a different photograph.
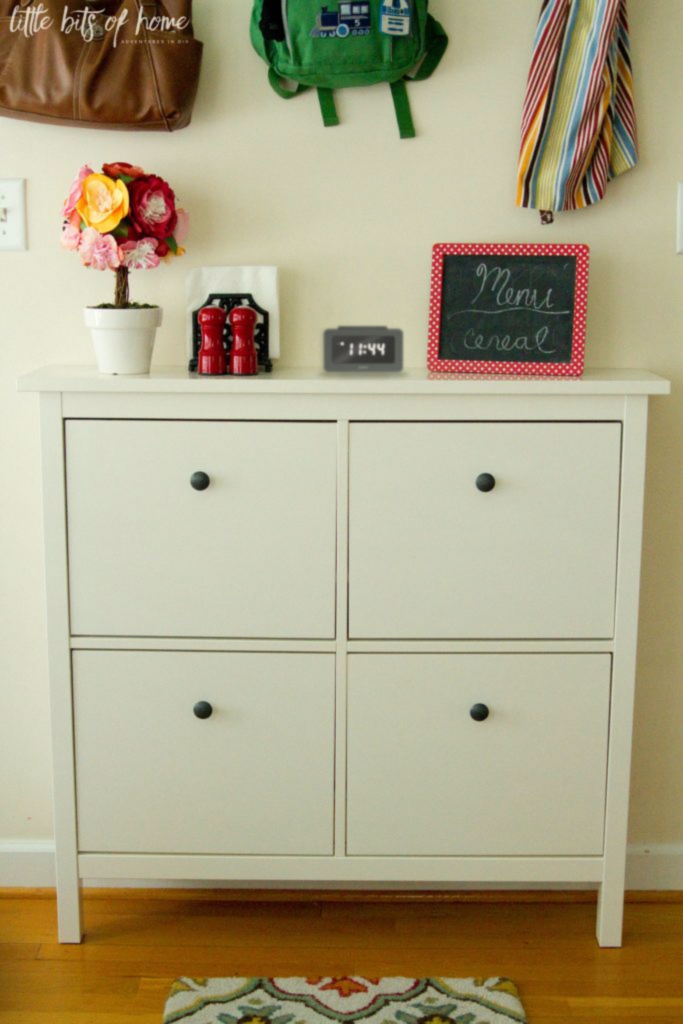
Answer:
{"hour": 11, "minute": 44}
